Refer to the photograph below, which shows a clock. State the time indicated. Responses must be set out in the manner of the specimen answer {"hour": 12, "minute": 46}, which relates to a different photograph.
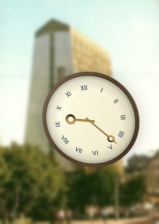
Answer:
{"hour": 9, "minute": 23}
